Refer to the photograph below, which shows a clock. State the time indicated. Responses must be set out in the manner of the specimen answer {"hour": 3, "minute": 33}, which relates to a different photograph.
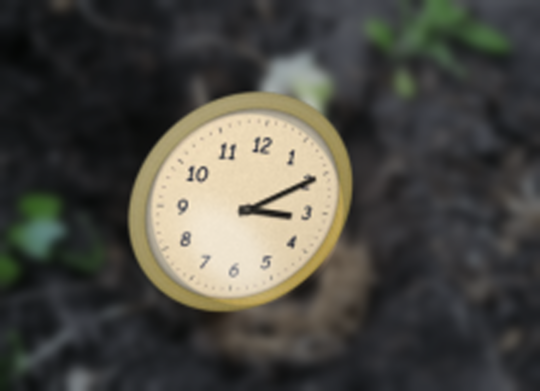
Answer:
{"hour": 3, "minute": 10}
